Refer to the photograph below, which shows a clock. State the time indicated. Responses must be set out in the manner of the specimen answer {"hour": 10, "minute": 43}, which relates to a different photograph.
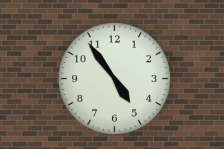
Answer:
{"hour": 4, "minute": 54}
